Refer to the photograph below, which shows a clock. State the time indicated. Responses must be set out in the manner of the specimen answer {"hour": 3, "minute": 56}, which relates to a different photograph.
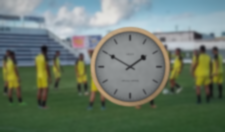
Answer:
{"hour": 1, "minute": 50}
